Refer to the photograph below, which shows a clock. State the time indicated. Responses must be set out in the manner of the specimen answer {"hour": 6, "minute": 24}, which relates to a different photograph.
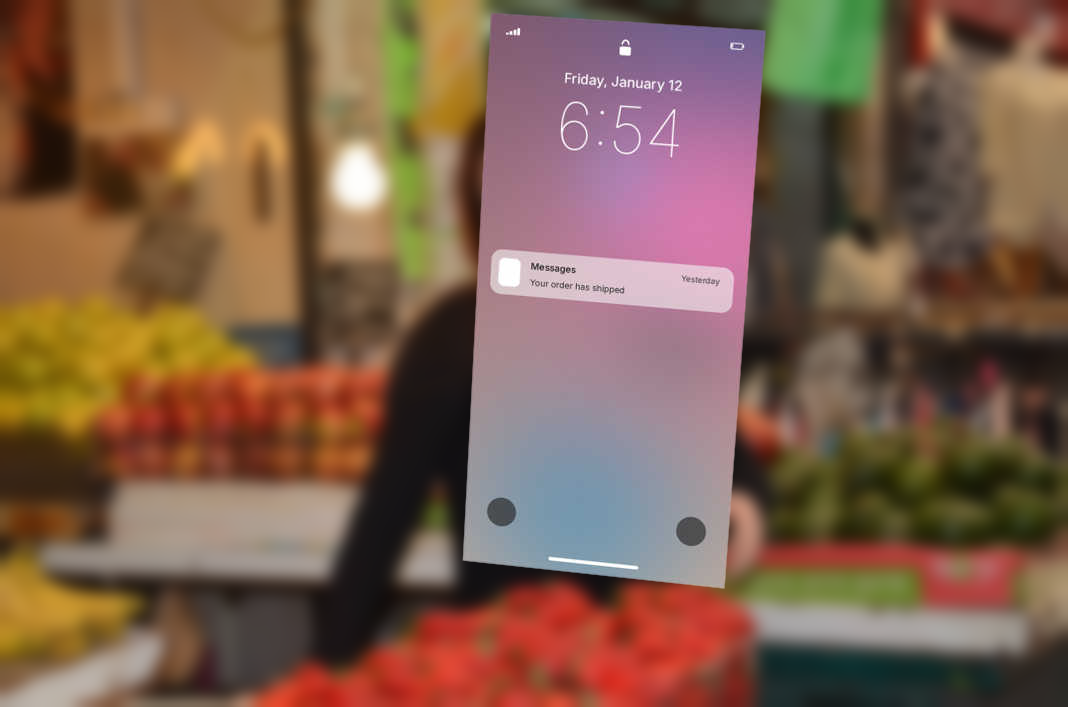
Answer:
{"hour": 6, "minute": 54}
